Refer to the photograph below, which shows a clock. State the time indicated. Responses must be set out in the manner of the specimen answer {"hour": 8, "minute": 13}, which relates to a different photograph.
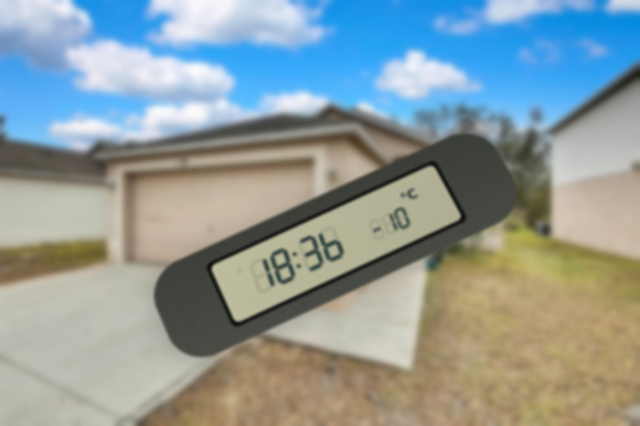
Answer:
{"hour": 18, "minute": 36}
